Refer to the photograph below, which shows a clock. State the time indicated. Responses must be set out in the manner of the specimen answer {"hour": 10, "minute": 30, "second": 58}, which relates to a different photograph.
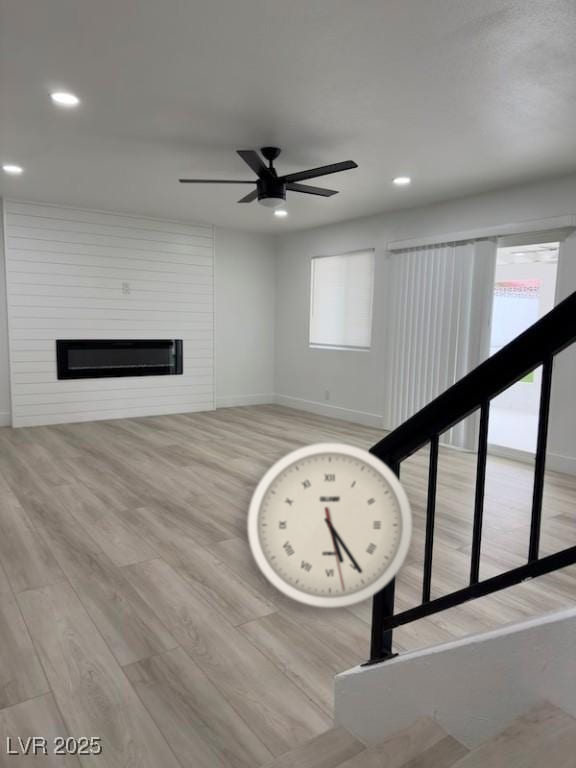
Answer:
{"hour": 5, "minute": 24, "second": 28}
